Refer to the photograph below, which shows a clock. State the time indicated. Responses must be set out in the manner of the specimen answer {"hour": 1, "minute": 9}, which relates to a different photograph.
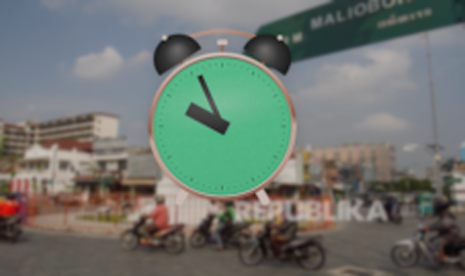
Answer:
{"hour": 9, "minute": 56}
